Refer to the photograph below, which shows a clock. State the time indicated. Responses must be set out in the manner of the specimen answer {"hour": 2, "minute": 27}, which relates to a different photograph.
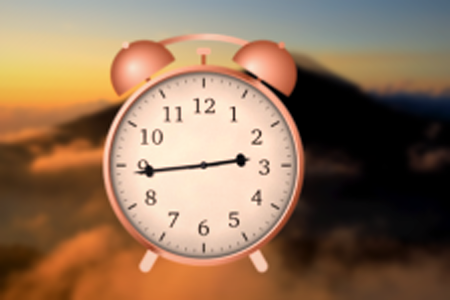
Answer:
{"hour": 2, "minute": 44}
